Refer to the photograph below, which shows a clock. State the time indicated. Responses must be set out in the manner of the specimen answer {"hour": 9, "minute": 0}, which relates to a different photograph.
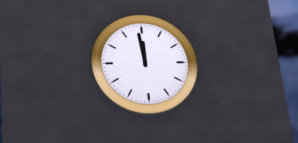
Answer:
{"hour": 11, "minute": 59}
